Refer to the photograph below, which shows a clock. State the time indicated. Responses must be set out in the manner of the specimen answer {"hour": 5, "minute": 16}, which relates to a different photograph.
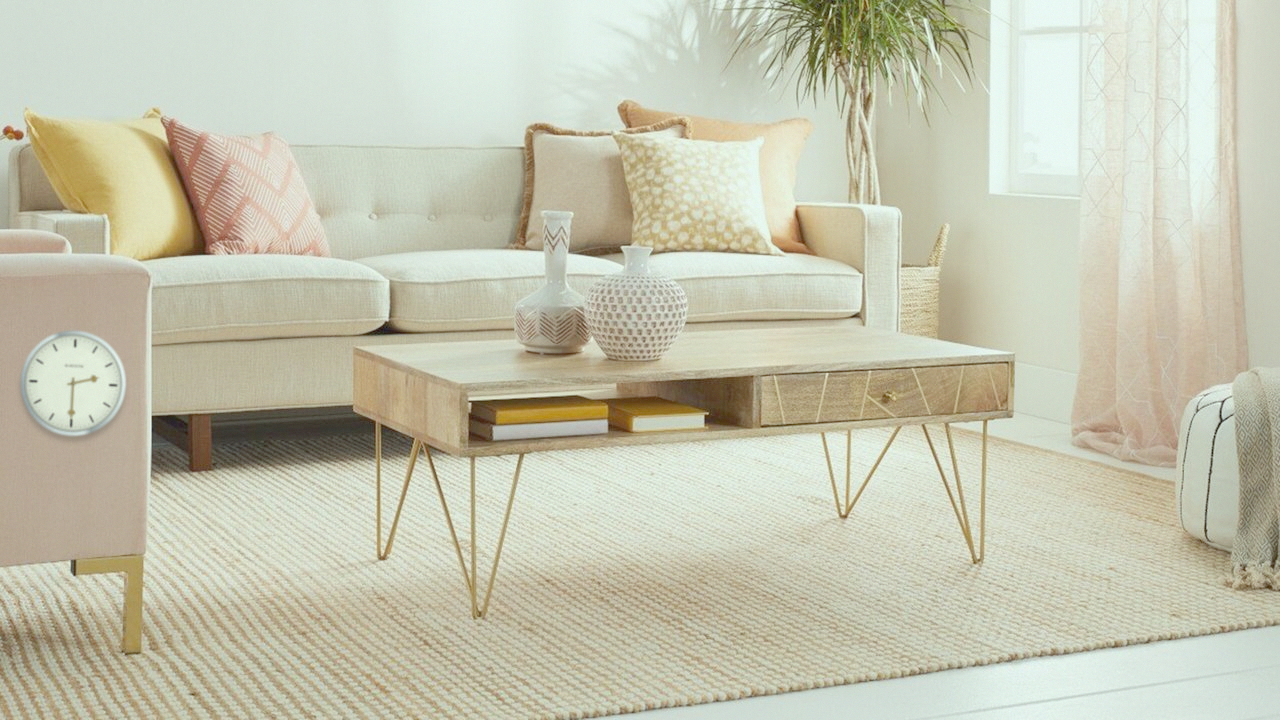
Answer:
{"hour": 2, "minute": 30}
